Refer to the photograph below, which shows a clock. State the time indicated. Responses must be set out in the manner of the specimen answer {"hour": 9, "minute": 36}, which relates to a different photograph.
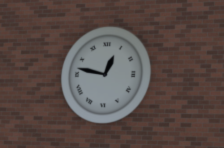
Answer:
{"hour": 12, "minute": 47}
